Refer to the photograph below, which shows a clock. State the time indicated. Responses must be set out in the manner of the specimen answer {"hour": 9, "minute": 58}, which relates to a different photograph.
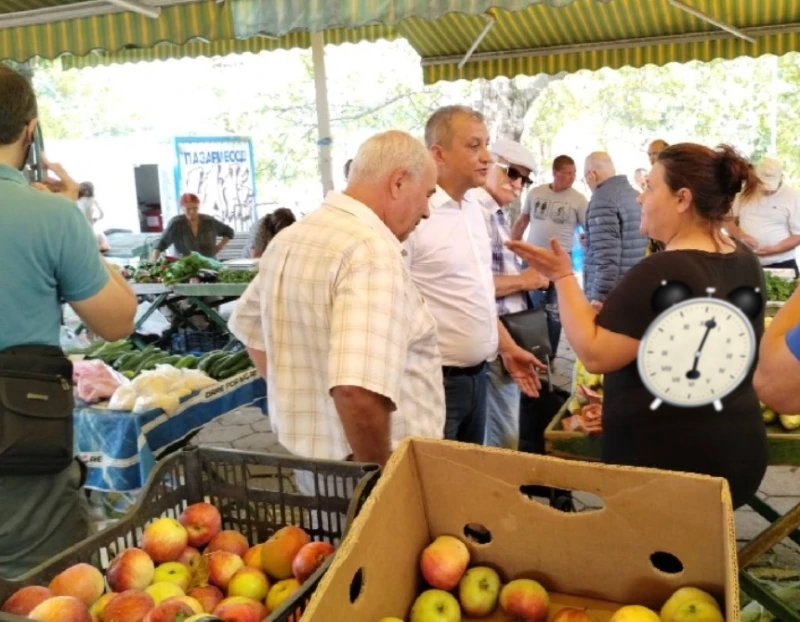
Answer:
{"hour": 6, "minute": 2}
